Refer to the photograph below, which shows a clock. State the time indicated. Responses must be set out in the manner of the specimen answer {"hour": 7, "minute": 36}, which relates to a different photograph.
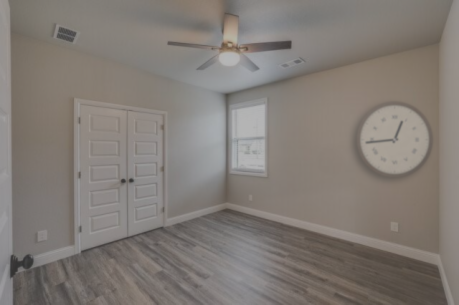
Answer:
{"hour": 12, "minute": 44}
